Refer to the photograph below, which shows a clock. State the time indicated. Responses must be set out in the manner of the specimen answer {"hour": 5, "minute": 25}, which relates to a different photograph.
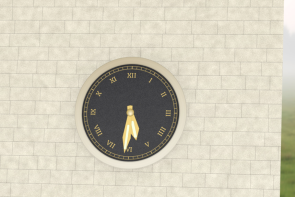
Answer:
{"hour": 5, "minute": 31}
